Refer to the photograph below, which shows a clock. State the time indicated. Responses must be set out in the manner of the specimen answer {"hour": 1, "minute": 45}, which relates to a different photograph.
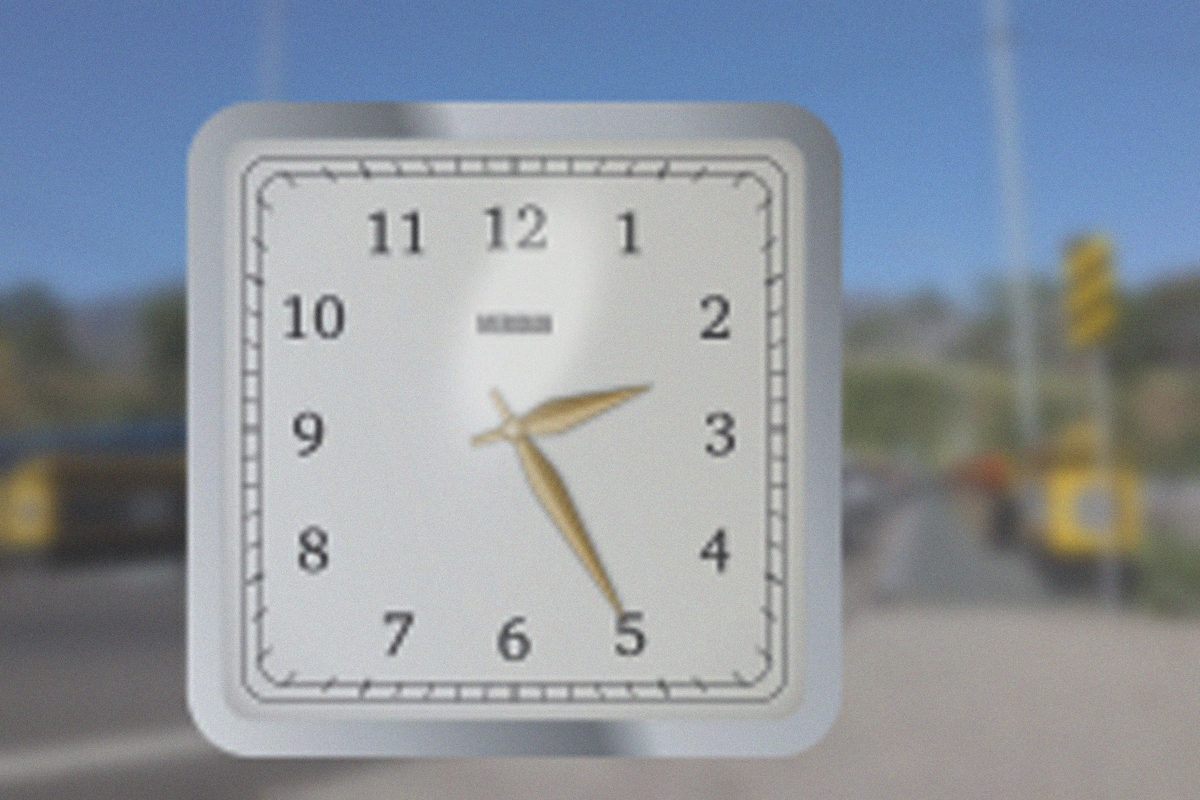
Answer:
{"hour": 2, "minute": 25}
